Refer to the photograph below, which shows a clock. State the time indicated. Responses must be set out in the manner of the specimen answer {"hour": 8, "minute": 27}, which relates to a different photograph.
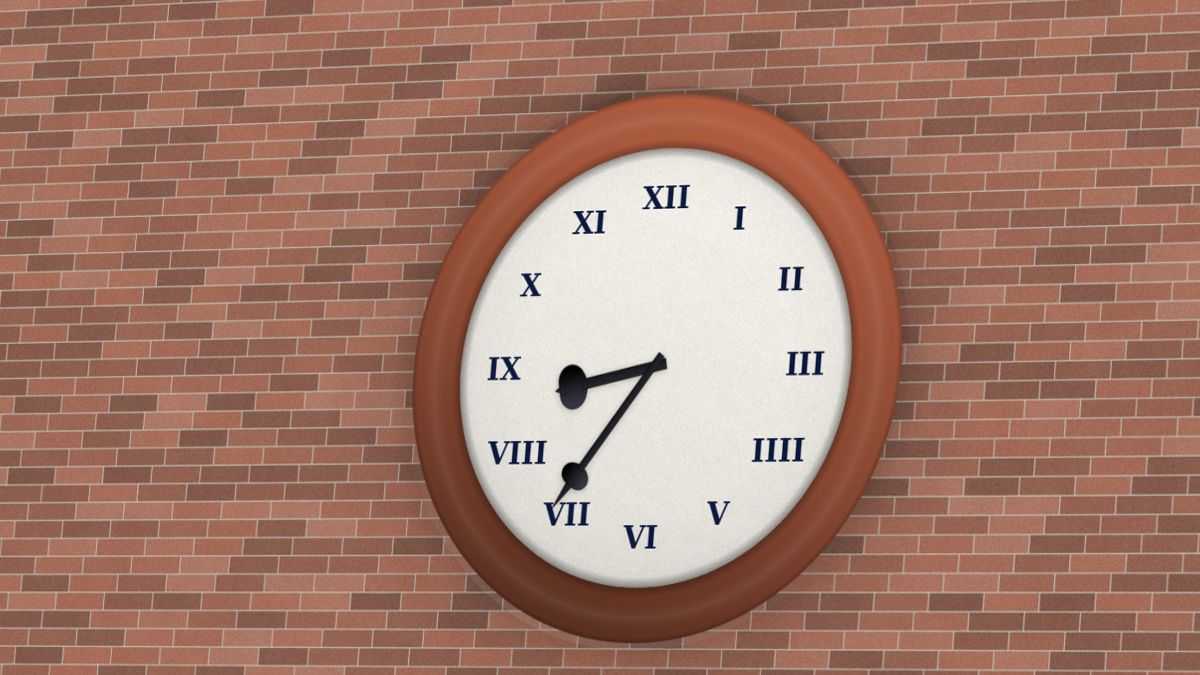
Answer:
{"hour": 8, "minute": 36}
